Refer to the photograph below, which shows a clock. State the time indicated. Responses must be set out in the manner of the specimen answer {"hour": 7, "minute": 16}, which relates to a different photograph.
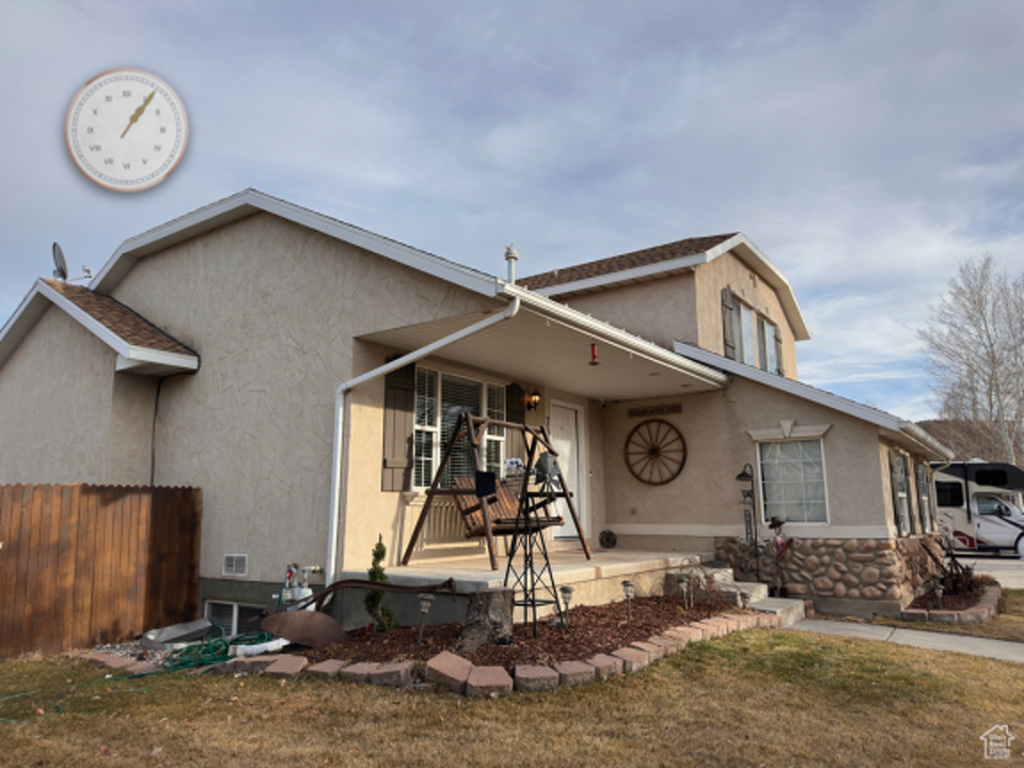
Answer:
{"hour": 1, "minute": 6}
